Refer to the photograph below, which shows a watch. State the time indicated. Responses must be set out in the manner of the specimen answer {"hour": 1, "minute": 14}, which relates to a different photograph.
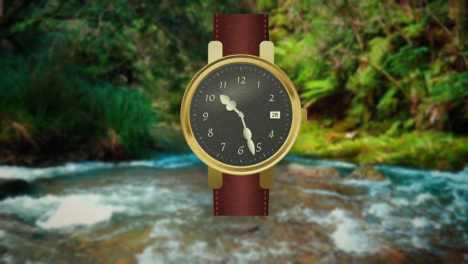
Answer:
{"hour": 10, "minute": 27}
